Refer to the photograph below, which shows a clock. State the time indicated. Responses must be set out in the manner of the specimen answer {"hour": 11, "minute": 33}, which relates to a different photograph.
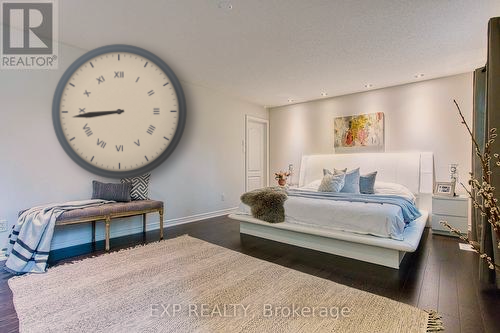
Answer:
{"hour": 8, "minute": 44}
